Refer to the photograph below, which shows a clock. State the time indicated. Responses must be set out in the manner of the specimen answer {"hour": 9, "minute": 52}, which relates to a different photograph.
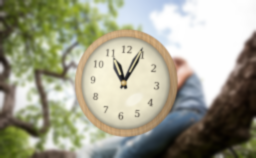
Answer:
{"hour": 11, "minute": 4}
